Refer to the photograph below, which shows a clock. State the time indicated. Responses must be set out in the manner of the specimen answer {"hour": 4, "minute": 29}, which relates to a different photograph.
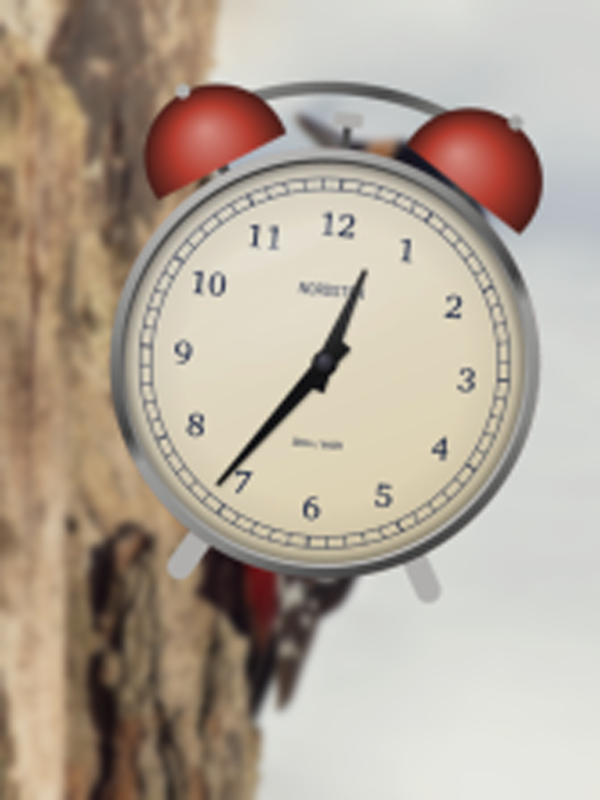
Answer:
{"hour": 12, "minute": 36}
